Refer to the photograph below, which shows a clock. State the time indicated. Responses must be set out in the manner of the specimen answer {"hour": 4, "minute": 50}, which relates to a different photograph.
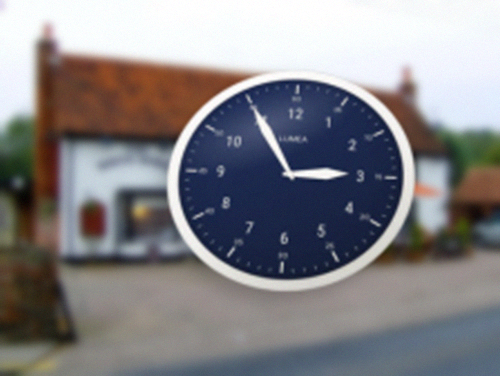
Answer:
{"hour": 2, "minute": 55}
